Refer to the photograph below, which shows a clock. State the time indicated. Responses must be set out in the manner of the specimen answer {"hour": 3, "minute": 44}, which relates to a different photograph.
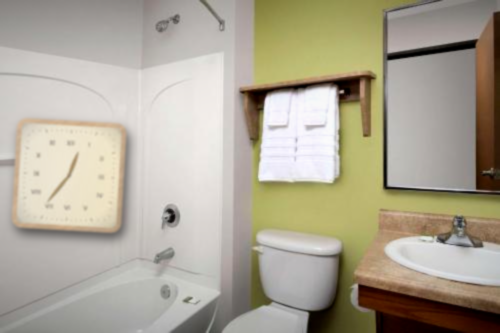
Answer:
{"hour": 12, "minute": 36}
